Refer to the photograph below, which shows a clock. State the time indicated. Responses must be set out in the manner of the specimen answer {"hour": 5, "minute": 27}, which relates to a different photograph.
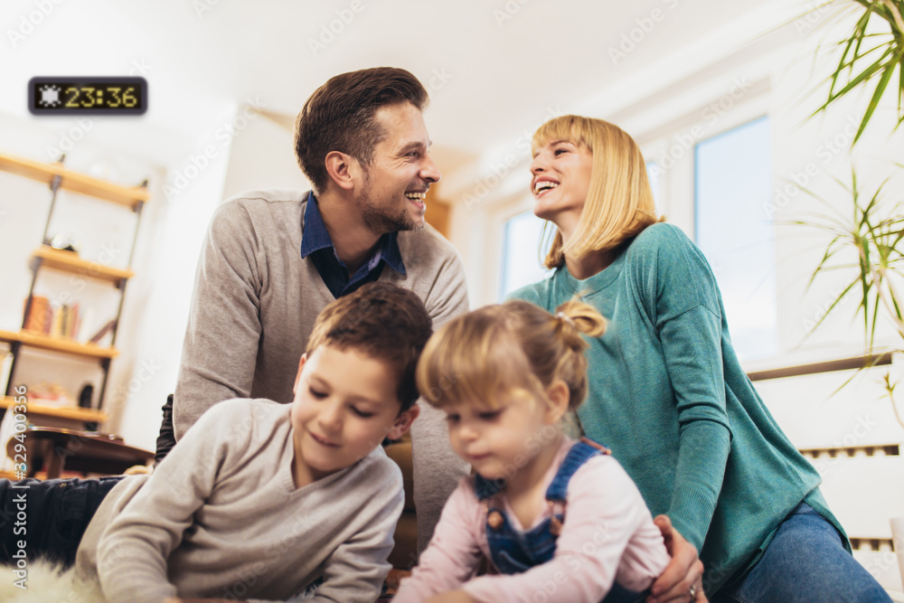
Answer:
{"hour": 23, "minute": 36}
